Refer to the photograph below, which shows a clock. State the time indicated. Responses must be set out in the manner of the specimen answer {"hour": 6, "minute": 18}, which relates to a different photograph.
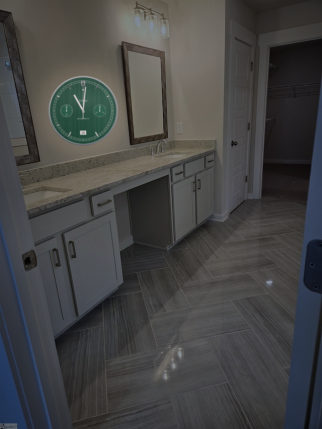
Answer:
{"hour": 11, "minute": 1}
